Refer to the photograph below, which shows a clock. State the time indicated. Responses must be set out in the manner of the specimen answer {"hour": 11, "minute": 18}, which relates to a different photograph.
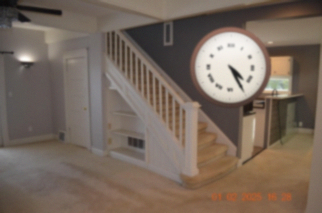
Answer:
{"hour": 4, "minute": 25}
